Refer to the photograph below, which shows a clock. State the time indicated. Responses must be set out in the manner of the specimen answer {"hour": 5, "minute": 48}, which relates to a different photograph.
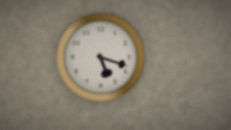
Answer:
{"hour": 5, "minute": 18}
